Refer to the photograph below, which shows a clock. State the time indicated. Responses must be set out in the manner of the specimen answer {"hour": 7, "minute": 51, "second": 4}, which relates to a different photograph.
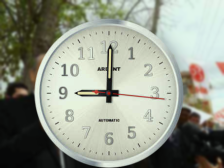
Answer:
{"hour": 9, "minute": 0, "second": 16}
